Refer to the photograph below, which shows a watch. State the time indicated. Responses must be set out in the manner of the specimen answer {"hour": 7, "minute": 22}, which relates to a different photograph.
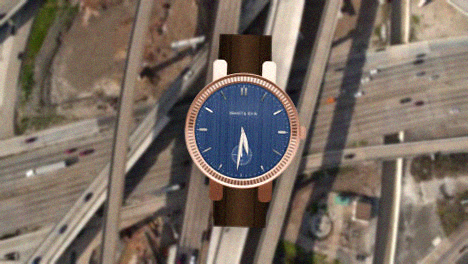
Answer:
{"hour": 5, "minute": 31}
